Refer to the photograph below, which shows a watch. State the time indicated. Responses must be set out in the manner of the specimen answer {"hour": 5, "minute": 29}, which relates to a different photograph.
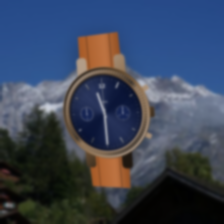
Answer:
{"hour": 11, "minute": 30}
